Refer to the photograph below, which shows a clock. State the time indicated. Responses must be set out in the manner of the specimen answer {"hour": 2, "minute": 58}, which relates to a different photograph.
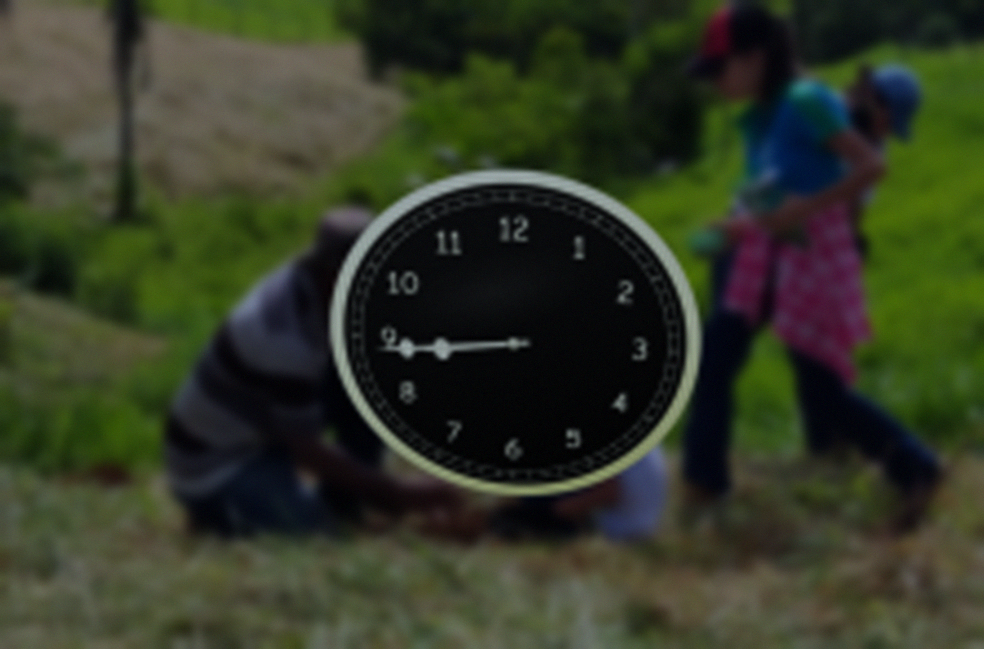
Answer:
{"hour": 8, "minute": 44}
